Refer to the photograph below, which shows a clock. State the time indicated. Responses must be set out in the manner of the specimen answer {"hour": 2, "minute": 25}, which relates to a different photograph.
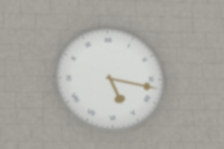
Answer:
{"hour": 5, "minute": 17}
